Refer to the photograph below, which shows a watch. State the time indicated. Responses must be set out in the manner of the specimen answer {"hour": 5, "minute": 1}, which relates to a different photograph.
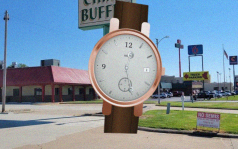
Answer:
{"hour": 12, "minute": 27}
